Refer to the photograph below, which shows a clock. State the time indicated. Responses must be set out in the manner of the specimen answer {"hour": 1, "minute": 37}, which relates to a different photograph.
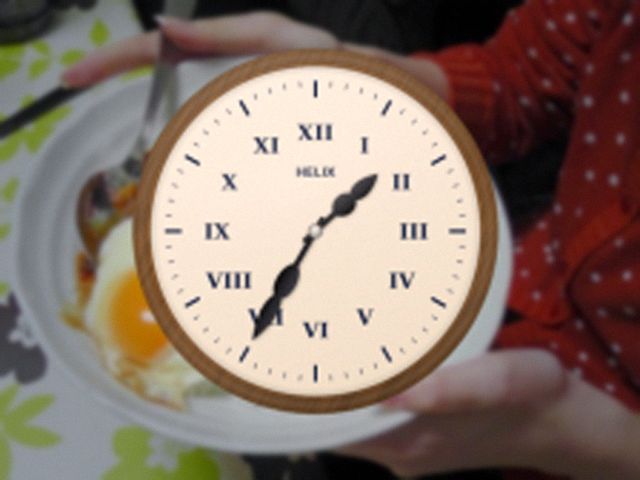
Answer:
{"hour": 1, "minute": 35}
